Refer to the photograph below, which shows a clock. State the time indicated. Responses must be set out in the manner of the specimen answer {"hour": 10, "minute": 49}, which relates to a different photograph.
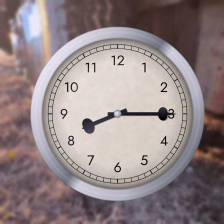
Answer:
{"hour": 8, "minute": 15}
